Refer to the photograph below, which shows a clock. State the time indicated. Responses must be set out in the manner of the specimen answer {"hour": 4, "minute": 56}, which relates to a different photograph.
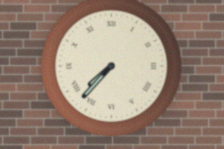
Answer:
{"hour": 7, "minute": 37}
